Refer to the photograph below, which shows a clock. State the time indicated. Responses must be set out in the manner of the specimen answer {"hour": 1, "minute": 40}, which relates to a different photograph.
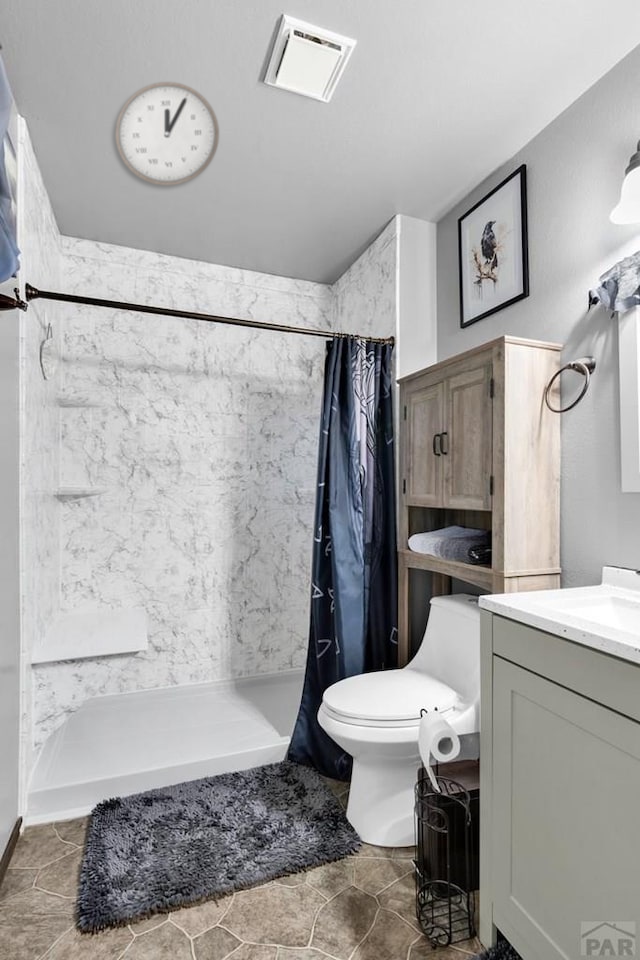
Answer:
{"hour": 12, "minute": 5}
